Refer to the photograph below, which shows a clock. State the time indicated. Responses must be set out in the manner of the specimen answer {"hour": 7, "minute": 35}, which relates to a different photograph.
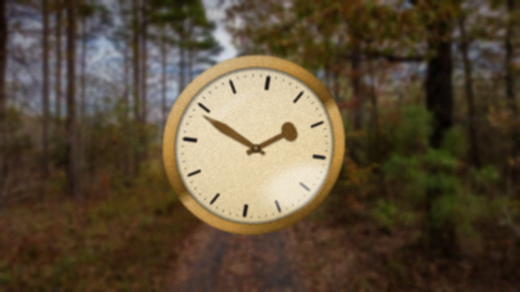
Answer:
{"hour": 1, "minute": 49}
